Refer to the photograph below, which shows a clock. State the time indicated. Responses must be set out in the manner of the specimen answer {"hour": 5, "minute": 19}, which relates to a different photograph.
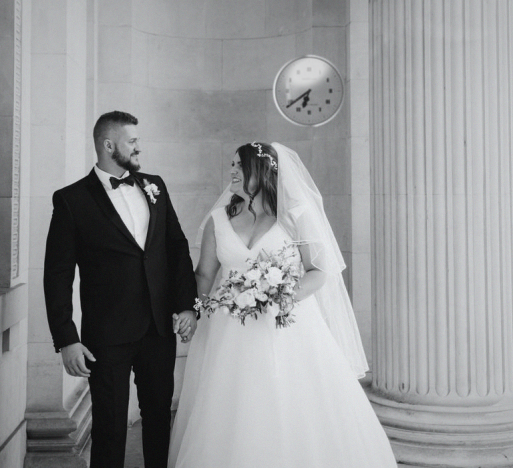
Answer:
{"hour": 6, "minute": 39}
